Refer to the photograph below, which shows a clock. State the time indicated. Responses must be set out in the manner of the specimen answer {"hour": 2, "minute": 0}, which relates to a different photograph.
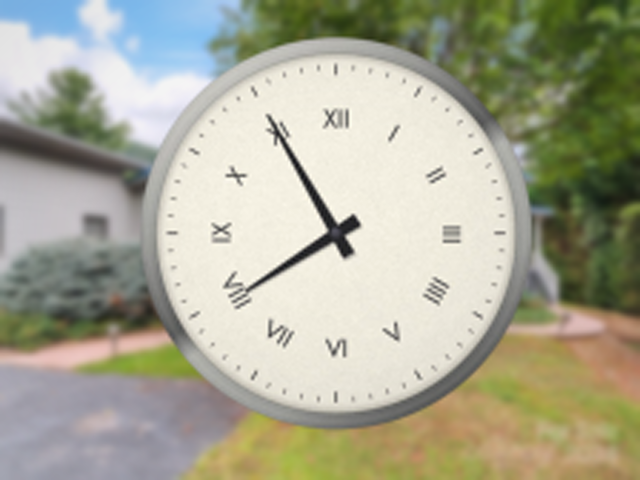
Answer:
{"hour": 7, "minute": 55}
